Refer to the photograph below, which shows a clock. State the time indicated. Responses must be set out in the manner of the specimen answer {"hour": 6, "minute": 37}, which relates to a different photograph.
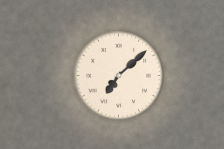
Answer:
{"hour": 7, "minute": 8}
